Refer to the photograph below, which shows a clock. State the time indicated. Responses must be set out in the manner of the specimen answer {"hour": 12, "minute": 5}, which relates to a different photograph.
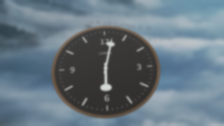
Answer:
{"hour": 6, "minute": 2}
